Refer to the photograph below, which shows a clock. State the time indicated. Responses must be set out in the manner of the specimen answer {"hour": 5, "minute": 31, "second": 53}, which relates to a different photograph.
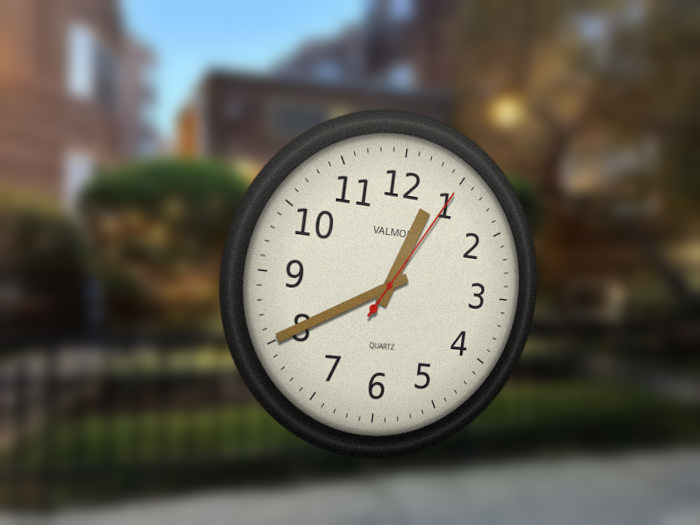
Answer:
{"hour": 12, "minute": 40, "second": 5}
